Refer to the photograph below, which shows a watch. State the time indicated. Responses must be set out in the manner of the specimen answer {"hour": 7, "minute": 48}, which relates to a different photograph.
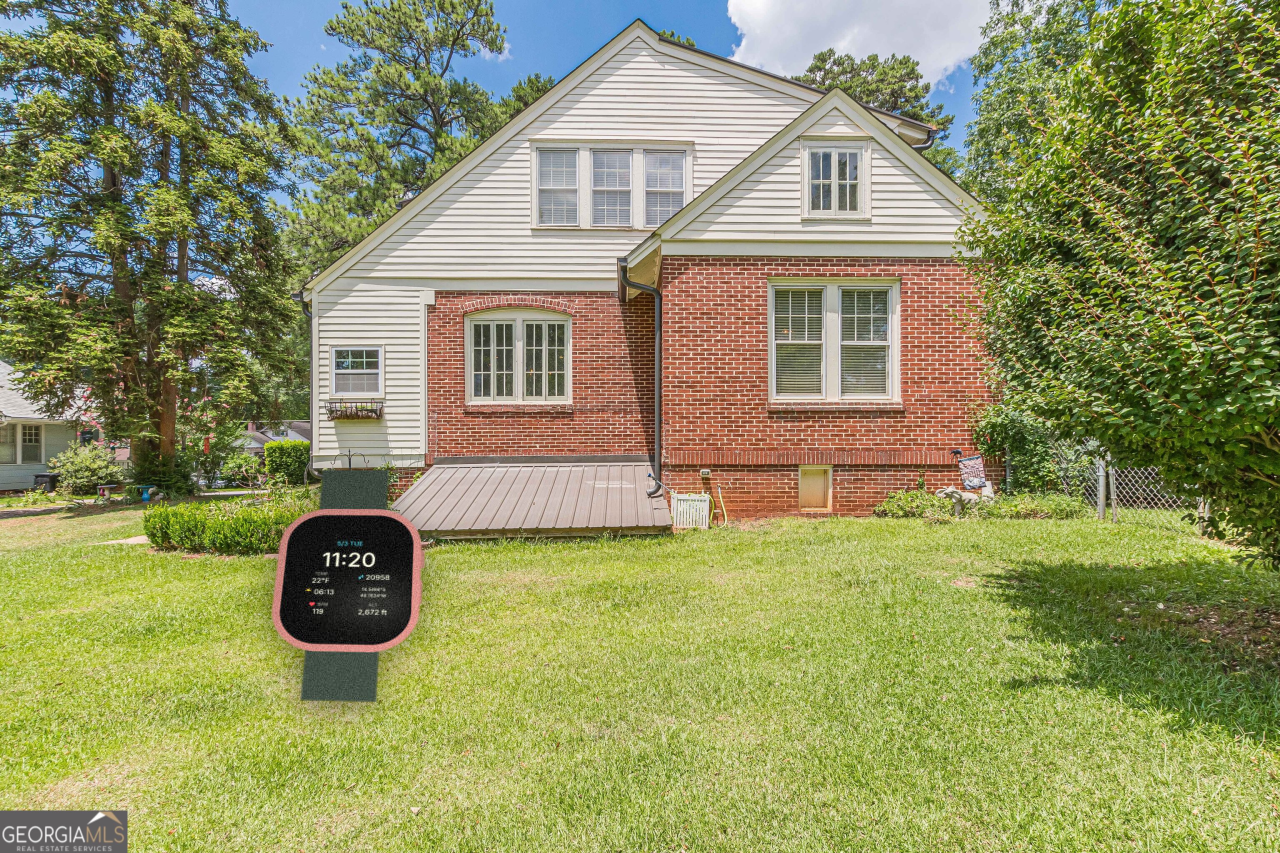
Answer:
{"hour": 11, "minute": 20}
